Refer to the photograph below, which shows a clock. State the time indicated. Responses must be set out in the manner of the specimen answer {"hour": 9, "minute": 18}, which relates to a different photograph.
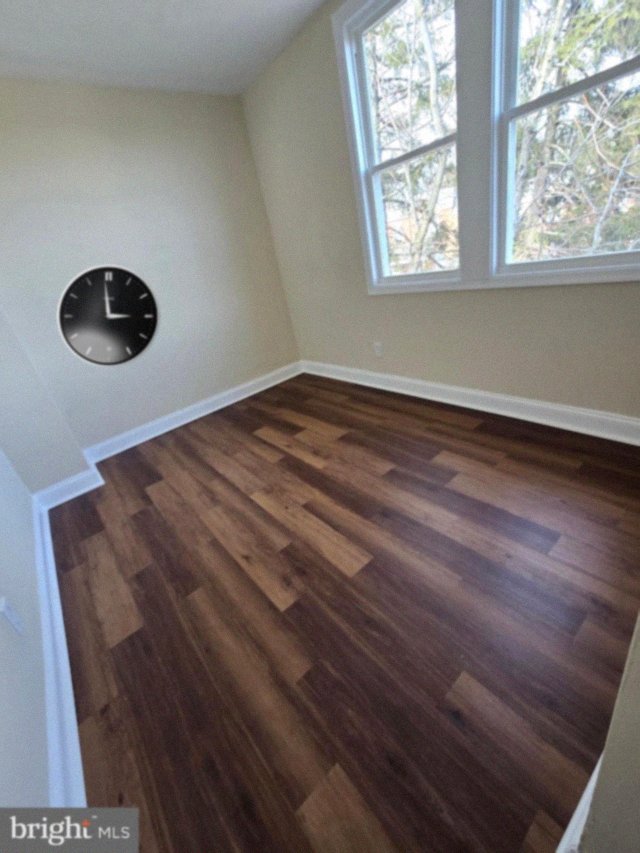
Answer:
{"hour": 2, "minute": 59}
